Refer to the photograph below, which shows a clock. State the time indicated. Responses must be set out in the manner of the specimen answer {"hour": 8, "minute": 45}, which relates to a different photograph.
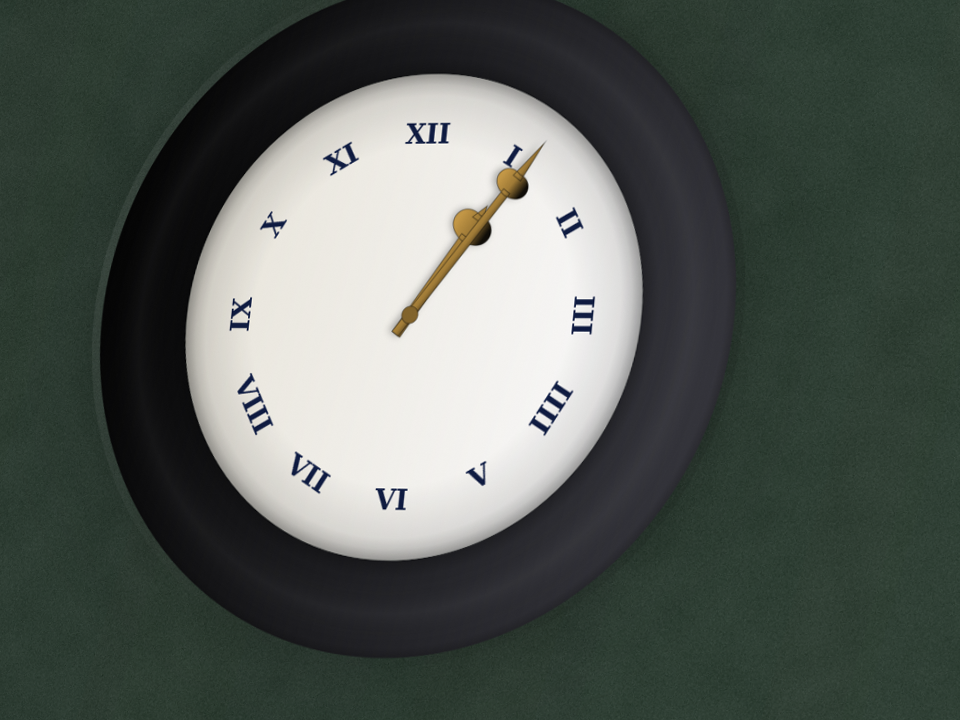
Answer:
{"hour": 1, "minute": 6}
